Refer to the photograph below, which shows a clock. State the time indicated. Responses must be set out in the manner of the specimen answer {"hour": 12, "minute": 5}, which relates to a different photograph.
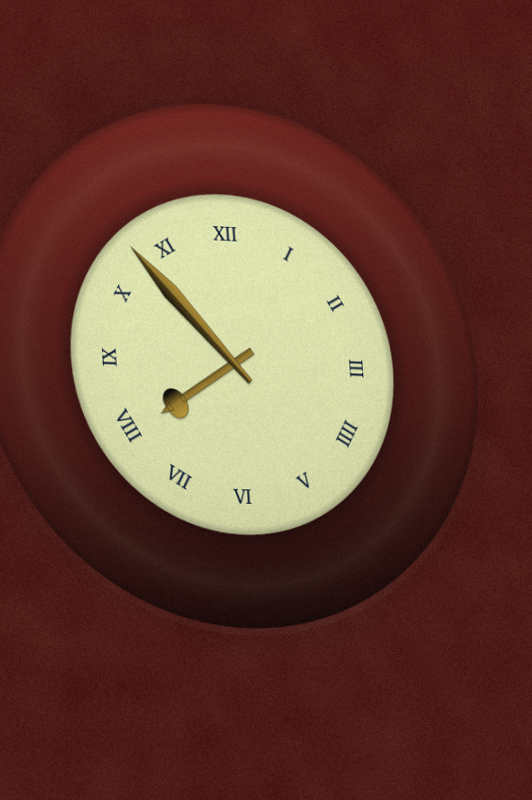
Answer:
{"hour": 7, "minute": 53}
